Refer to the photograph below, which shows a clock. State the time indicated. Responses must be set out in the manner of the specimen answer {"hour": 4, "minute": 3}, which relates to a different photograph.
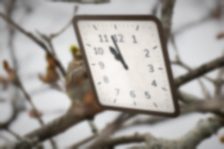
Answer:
{"hour": 10, "minute": 58}
